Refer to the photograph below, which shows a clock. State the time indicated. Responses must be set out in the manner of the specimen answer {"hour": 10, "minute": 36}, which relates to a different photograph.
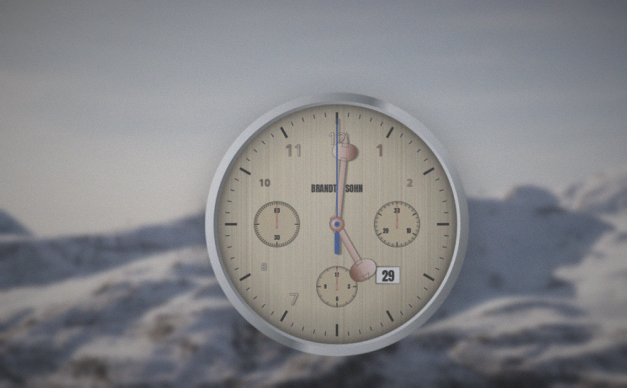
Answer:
{"hour": 5, "minute": 1}
